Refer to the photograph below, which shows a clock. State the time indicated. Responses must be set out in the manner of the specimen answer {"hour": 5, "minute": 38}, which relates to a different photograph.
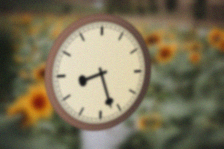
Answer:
{"hour": 8, "minute": 27}
